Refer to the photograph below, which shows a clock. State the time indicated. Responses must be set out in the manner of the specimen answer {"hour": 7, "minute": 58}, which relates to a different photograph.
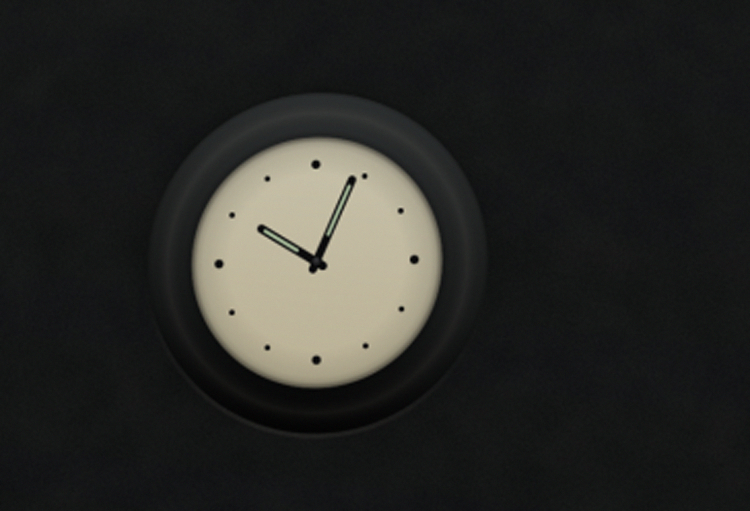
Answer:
{"hour": 10, "minute": 4}
